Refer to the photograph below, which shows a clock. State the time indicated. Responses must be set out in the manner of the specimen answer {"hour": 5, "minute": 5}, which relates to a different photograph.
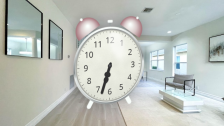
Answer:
{"hour": 6, "minute": 33}
